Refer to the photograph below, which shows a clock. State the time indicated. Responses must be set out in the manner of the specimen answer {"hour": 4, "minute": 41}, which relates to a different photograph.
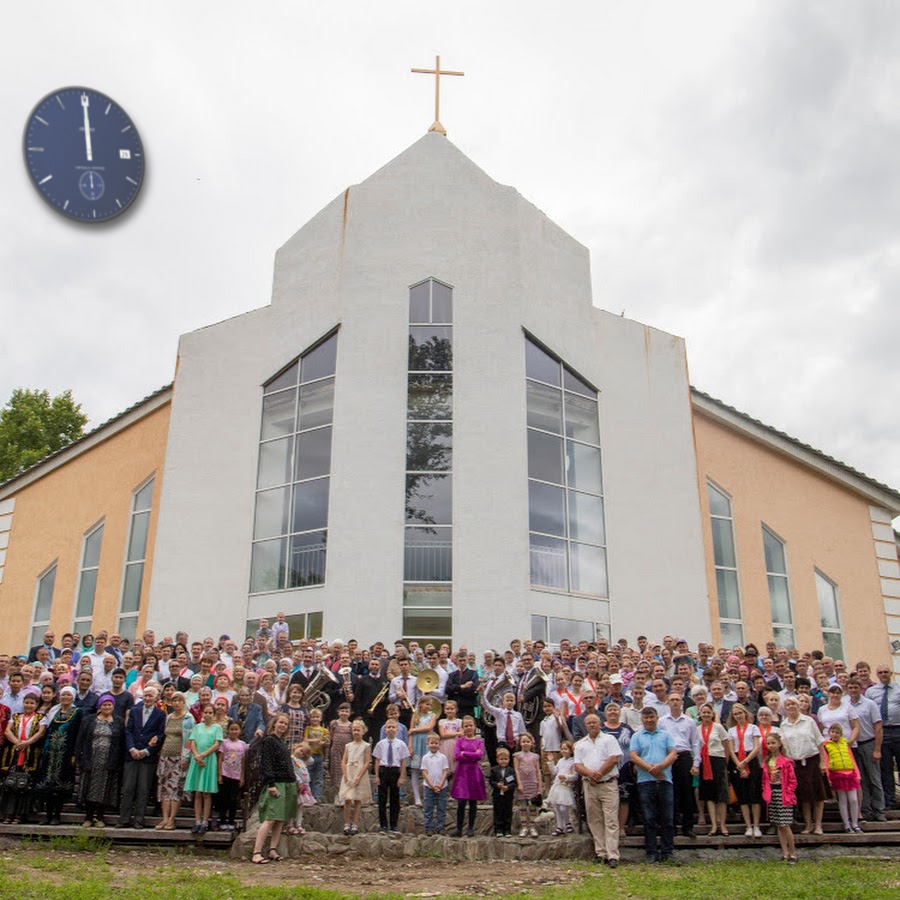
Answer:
{"hour": 12, "minute": 0}
